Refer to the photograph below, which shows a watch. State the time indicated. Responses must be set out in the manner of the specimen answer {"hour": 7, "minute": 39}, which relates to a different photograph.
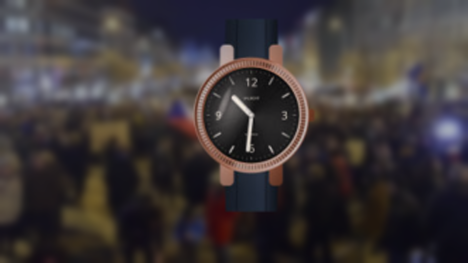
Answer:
{"hour": 10, "minute": 31}
